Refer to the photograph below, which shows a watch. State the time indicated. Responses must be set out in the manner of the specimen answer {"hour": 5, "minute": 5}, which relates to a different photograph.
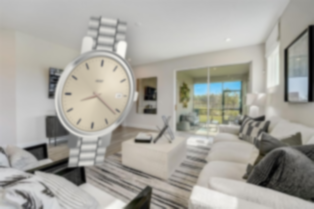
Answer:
{"hour": 8, "minute": 21}
